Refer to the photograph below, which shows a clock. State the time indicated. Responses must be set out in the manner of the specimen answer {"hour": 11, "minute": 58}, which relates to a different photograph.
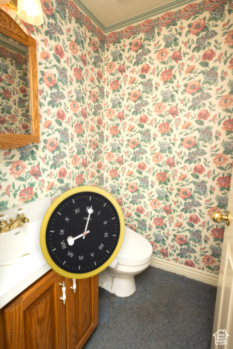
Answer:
{"hour": 8, "minute": 1}
